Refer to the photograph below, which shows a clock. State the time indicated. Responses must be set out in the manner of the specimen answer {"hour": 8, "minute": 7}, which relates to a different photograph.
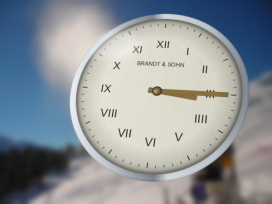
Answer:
{"hour": 3, "minute": 15}
